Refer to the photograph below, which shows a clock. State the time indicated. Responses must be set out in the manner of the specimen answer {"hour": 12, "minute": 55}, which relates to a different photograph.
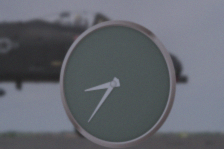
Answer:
{"hour": 8, "minute": 36}
